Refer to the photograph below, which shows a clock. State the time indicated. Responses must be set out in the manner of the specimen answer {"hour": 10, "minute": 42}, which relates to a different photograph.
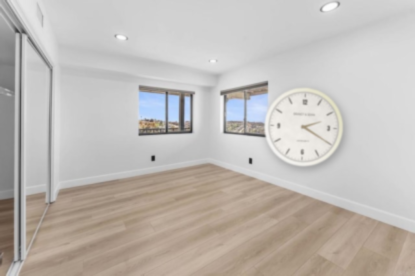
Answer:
{"hour": 2, "minute": 20}
